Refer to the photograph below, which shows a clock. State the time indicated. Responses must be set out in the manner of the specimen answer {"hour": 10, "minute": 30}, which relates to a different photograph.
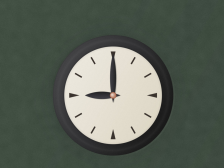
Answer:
{"hour": 9, "minute": 0}
